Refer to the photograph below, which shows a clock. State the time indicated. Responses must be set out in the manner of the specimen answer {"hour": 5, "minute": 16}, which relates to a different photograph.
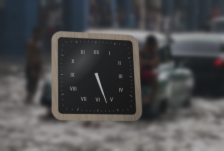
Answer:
{"hour": 5, "minute": 27}
